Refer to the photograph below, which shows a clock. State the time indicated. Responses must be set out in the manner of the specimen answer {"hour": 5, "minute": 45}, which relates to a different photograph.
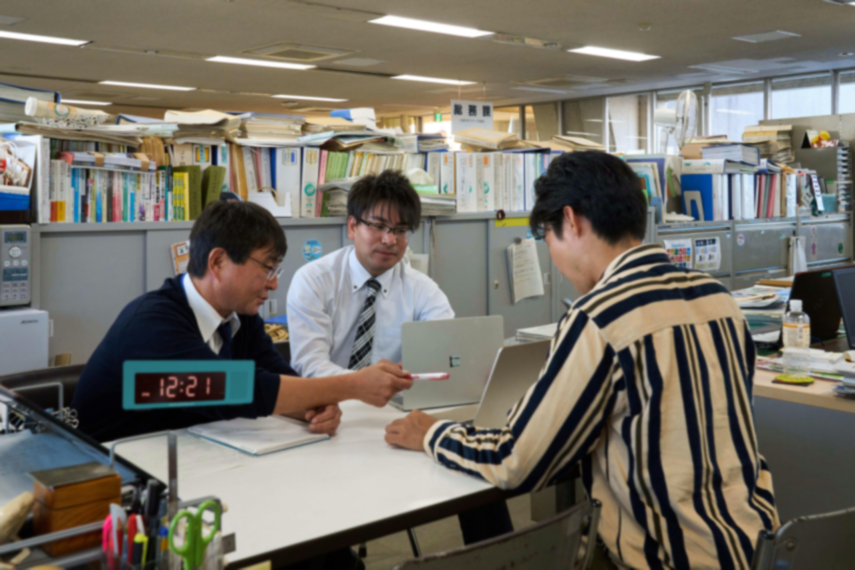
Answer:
{"hour": 12, "minute": 21}
